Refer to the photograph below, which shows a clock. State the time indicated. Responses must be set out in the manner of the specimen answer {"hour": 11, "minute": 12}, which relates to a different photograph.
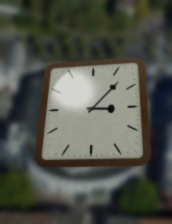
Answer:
{"hour": 3, "minute": 7}
